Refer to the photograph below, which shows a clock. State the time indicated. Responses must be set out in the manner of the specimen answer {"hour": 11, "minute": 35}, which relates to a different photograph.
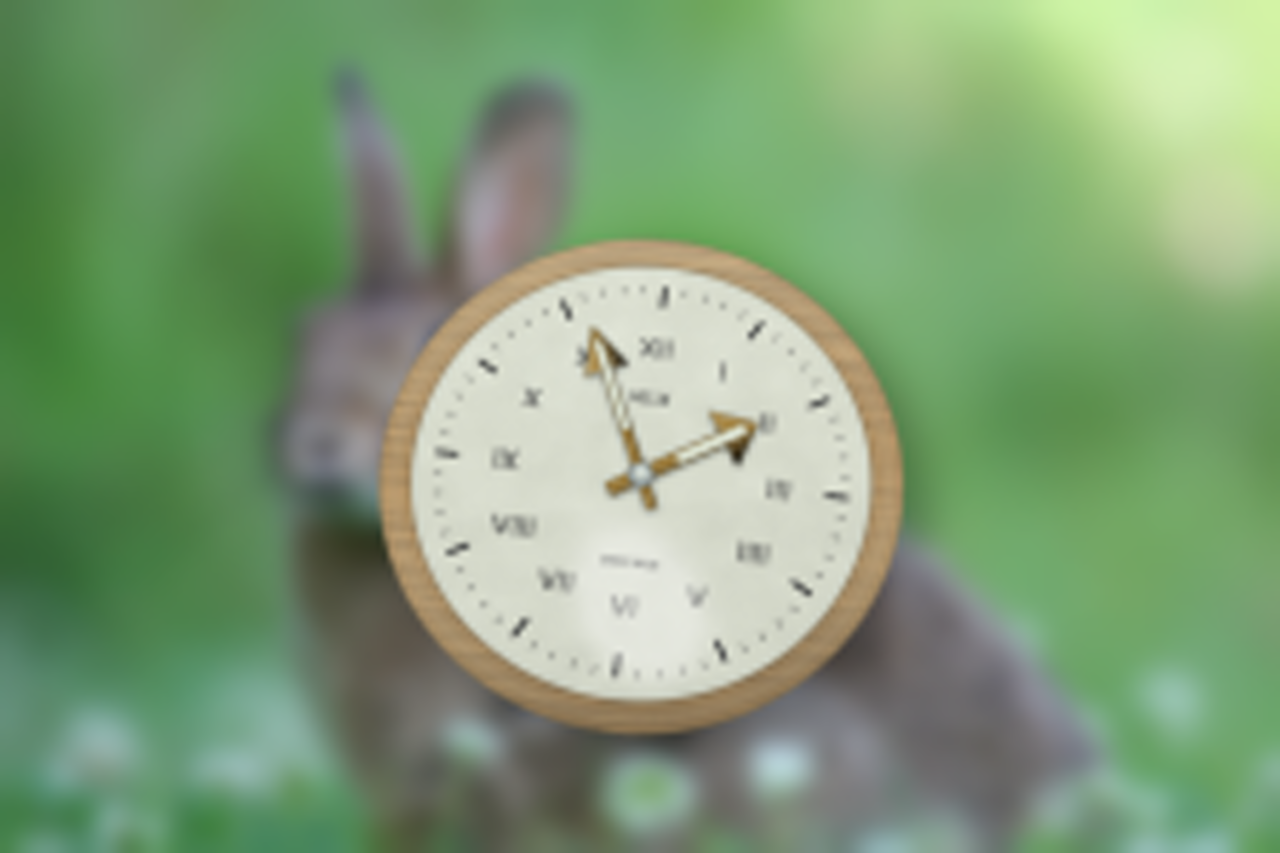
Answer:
{"hour": 1, "minute": 56}
